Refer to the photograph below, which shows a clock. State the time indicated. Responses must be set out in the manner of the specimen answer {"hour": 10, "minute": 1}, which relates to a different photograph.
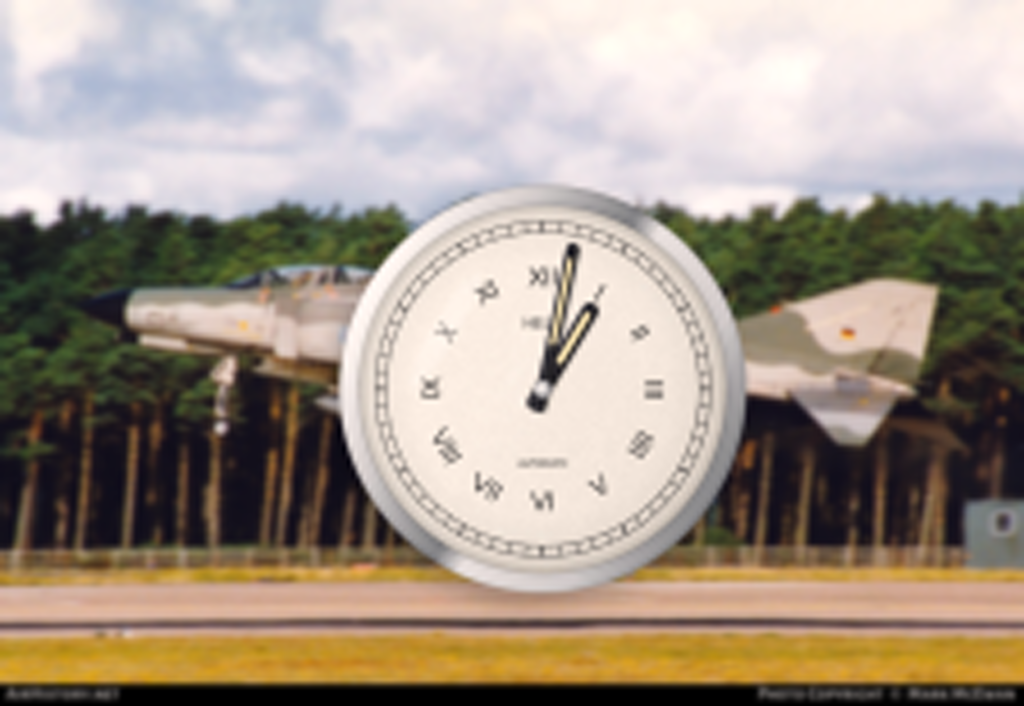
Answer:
{"hour": 1, "minute": 2}
